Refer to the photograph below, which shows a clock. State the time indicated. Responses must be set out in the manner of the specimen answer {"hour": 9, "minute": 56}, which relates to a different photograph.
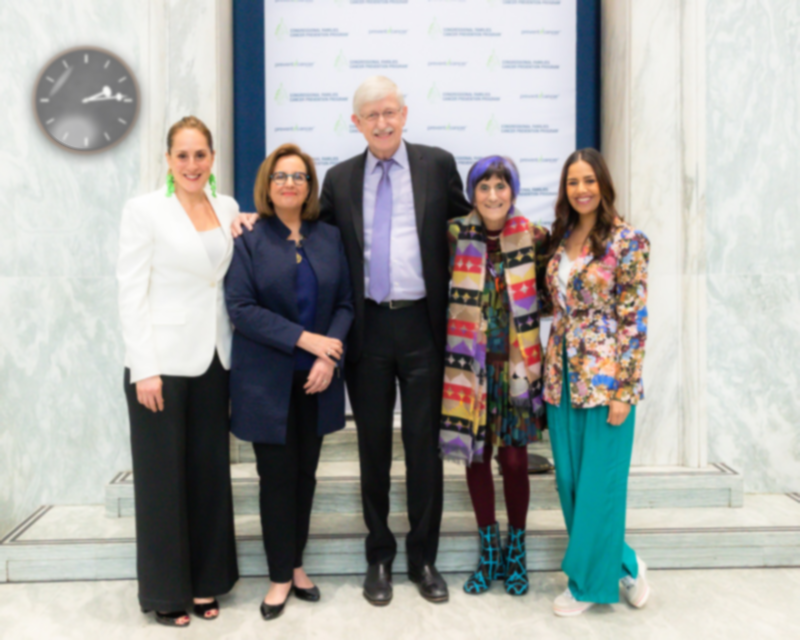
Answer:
{"hour": 2, "minute": 14}
